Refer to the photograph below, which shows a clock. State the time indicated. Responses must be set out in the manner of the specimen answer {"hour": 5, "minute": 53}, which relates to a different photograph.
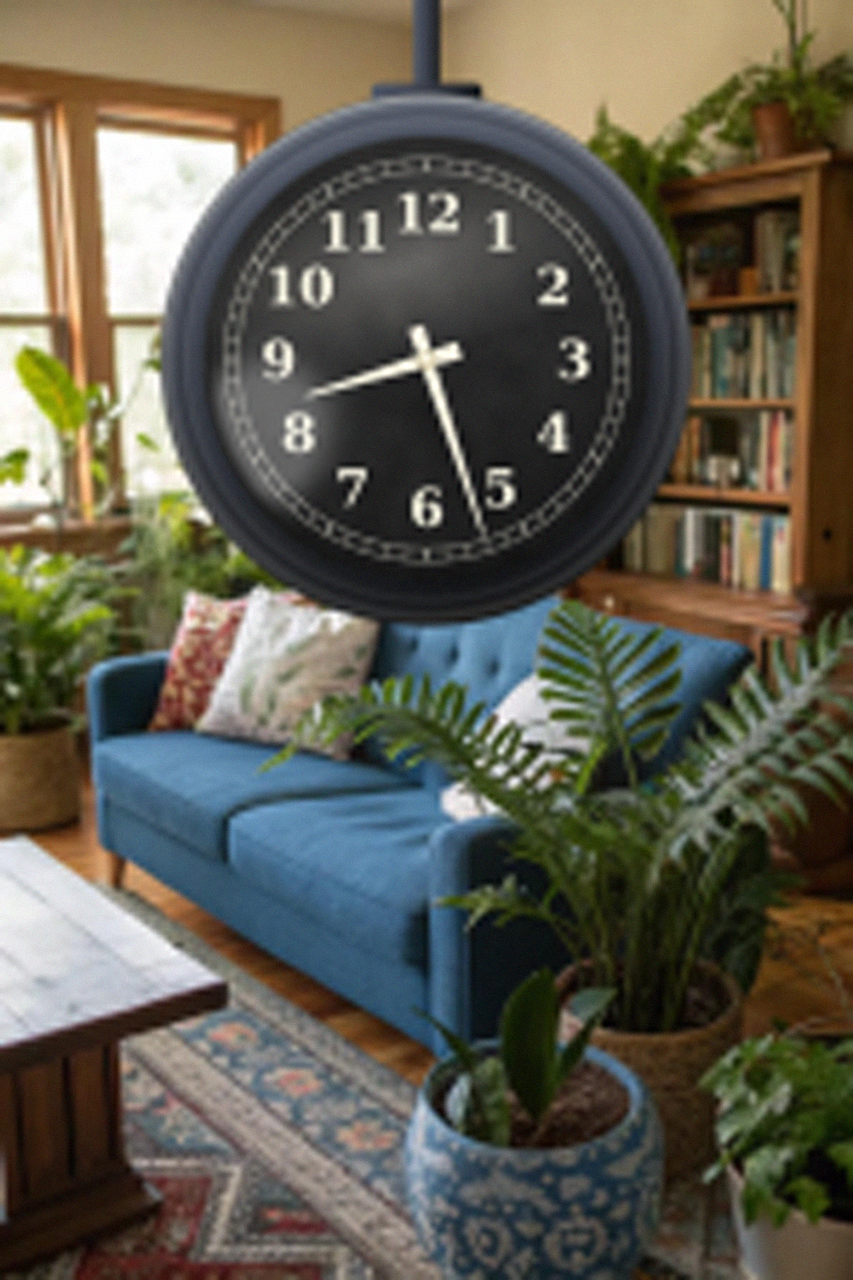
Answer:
{"hour": 8, "minute": 27}
